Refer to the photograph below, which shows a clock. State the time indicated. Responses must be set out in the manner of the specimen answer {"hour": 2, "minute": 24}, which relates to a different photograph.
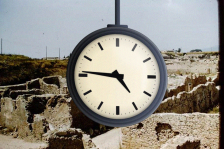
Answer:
{"hour": 4, "minute": 46}
